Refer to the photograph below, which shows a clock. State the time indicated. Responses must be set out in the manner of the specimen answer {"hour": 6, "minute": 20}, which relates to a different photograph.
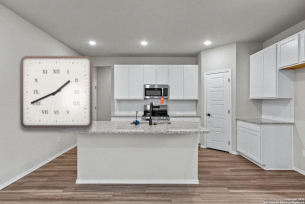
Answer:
{"hour": 1, "minute": 41}
